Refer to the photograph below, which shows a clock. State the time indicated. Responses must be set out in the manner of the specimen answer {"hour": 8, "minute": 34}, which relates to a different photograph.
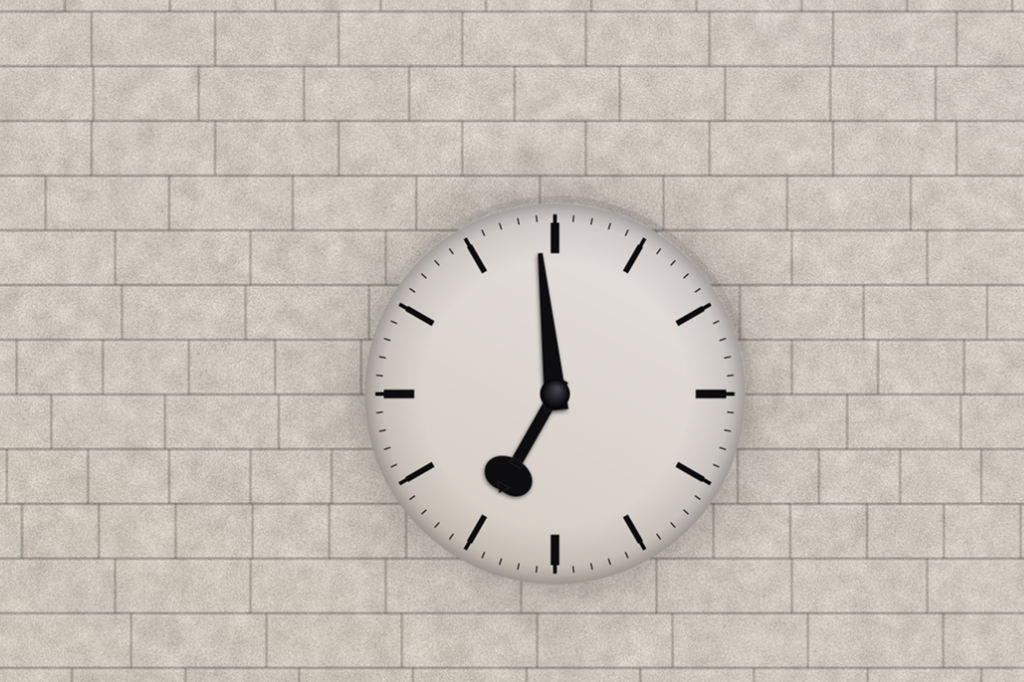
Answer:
{"hour": 6, "minute": 59}
